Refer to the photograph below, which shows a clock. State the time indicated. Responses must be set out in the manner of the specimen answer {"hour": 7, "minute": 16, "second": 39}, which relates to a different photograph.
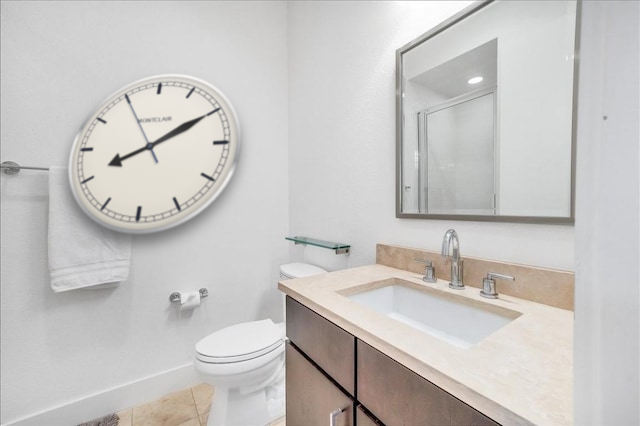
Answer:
{"hour": 8, "minute": 9, "second": 55}
